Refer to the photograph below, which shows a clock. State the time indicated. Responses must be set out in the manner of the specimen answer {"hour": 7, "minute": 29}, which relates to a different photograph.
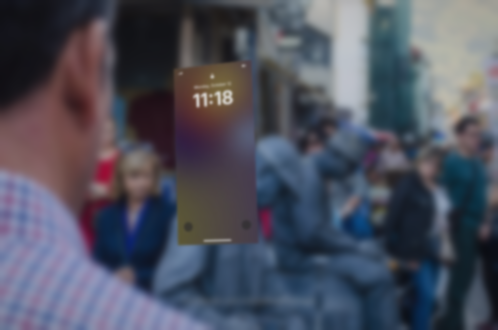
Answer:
{"hour": 11, "minute": 18}
